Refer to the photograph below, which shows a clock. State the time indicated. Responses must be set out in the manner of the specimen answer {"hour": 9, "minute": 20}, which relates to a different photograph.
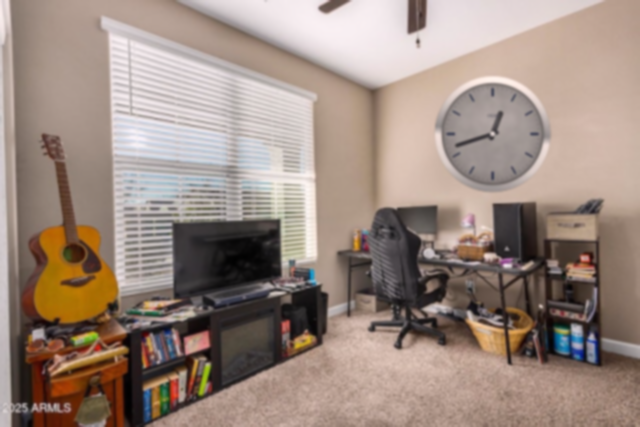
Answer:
{"hour": 12, "minute": 42}
